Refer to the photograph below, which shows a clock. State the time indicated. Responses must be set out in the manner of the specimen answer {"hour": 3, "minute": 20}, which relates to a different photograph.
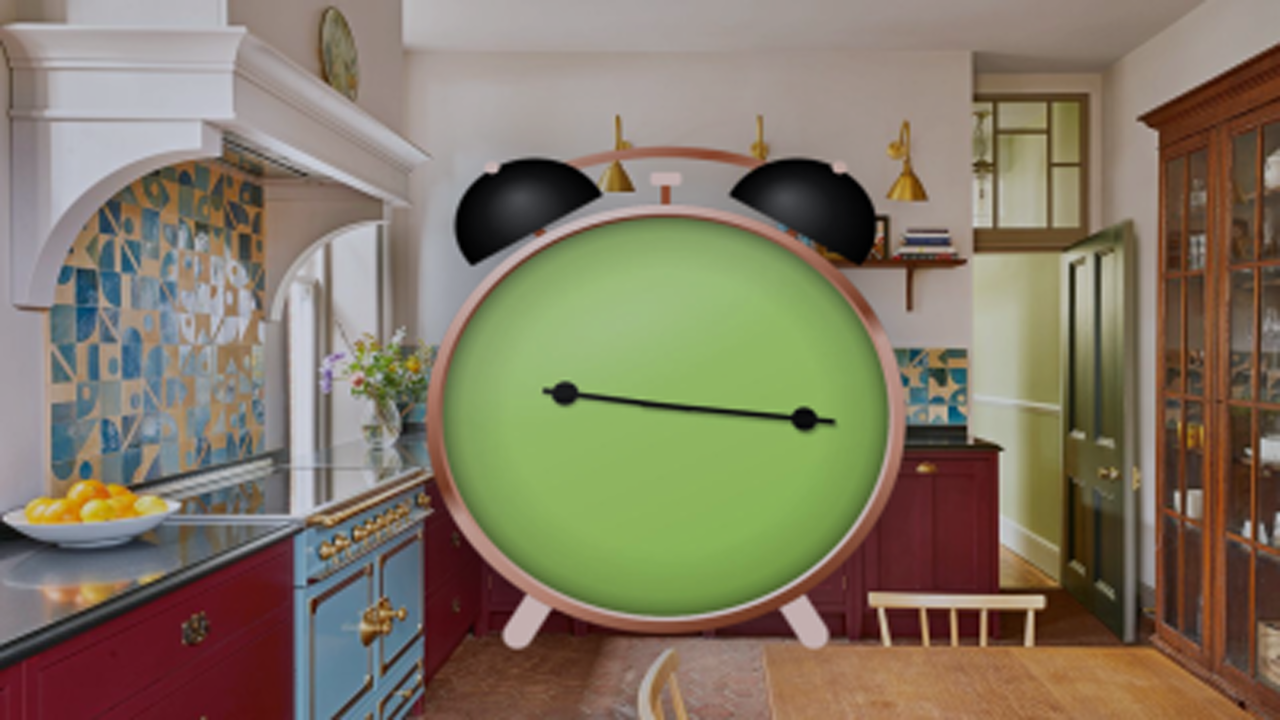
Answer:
{"hour": 9, "minute": 16}
